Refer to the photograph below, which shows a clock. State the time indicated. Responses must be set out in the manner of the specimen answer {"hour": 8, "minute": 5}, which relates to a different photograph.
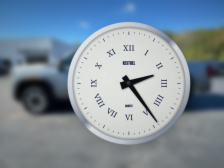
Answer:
{"hour": 2, "minute": 24}
